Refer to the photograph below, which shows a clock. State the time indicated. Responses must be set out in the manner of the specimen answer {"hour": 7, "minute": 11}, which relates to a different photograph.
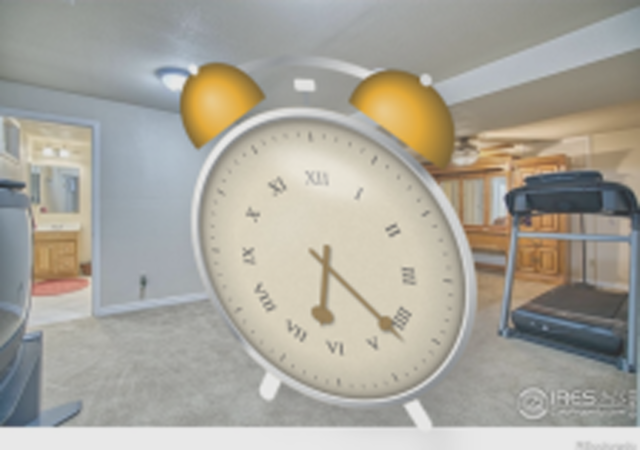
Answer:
{"hour": 6, "minute": 22}
